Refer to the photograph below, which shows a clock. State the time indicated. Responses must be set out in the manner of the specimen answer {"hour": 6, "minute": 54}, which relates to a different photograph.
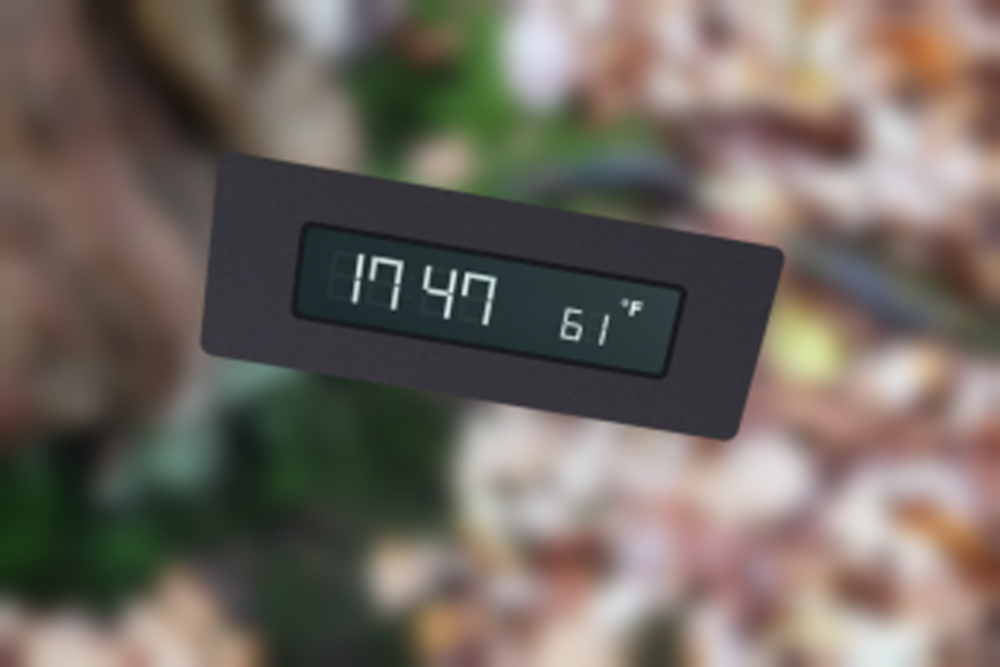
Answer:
{"hour": 17, "minute": 47}
